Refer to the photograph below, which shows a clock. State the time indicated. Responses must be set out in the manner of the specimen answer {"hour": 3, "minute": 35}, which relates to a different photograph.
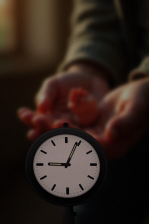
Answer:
{"hour": 9, "minute": 4}
